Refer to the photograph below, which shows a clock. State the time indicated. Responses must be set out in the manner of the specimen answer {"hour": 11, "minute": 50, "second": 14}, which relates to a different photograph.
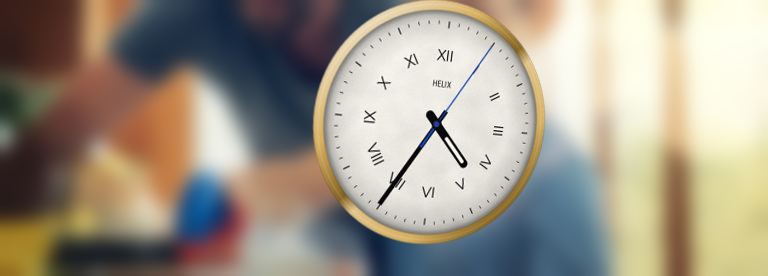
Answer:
{"hour": 4, "minute": 35, "second": 5}
